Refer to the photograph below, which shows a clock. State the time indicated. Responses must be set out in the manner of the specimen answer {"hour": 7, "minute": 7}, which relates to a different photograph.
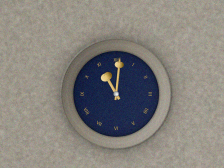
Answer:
{"hour": 11, "minute": 1}
